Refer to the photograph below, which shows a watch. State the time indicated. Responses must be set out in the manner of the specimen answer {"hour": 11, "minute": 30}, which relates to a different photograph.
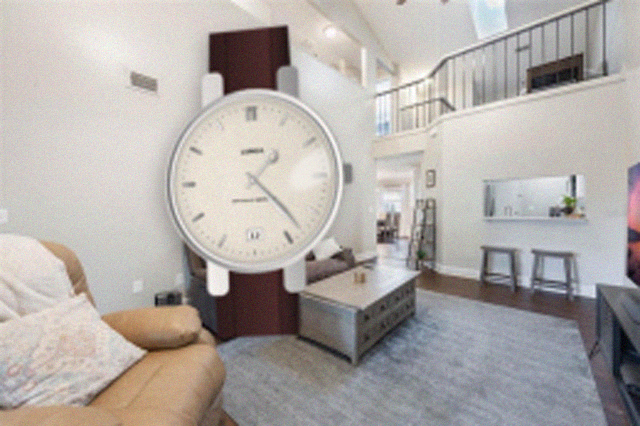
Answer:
{"hour": 1, "minute": 23}
